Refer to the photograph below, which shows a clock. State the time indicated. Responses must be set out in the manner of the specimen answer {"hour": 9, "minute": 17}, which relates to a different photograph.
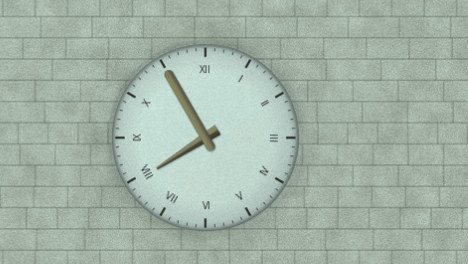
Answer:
{"hour": 7, "minute": 55}
